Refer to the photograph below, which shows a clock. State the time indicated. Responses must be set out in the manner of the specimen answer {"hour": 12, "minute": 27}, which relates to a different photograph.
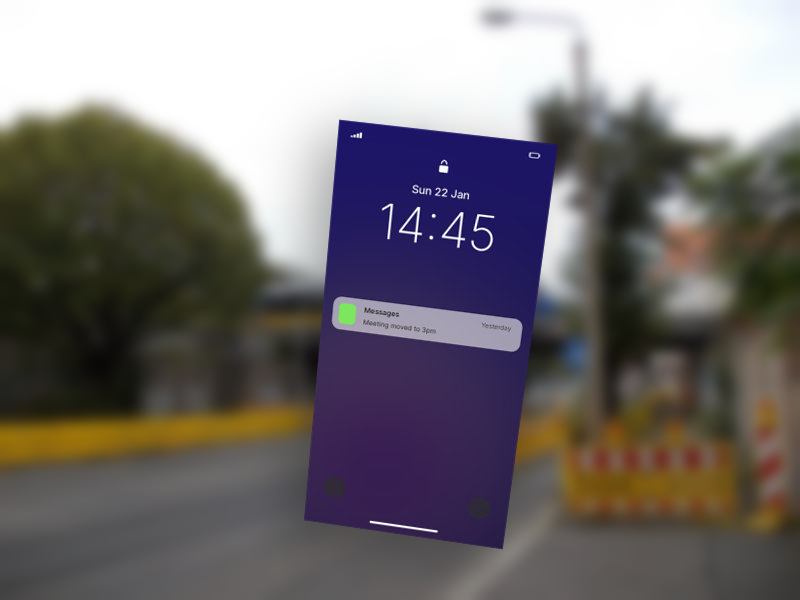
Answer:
{"hour": 14, "minute": 45}
